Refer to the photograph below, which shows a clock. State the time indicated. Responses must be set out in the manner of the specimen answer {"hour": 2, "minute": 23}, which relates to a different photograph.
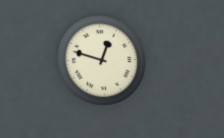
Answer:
{"hour": 12, "minute": 48}
